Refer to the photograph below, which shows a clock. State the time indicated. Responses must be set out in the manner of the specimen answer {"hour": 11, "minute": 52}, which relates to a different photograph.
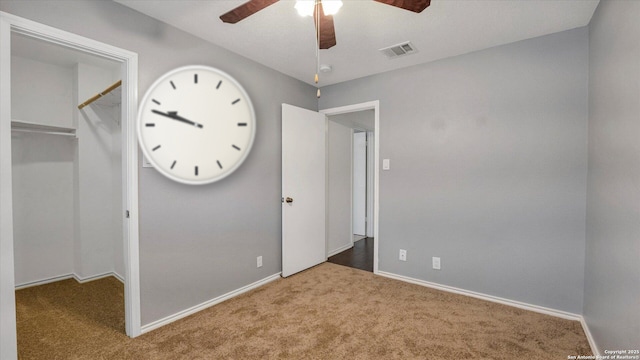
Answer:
{"hour": 9, "minute": 48}
